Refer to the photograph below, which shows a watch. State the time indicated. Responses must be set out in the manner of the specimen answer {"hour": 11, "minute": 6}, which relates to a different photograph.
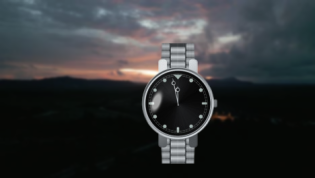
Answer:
{"hour": 11, "minute": 58}
